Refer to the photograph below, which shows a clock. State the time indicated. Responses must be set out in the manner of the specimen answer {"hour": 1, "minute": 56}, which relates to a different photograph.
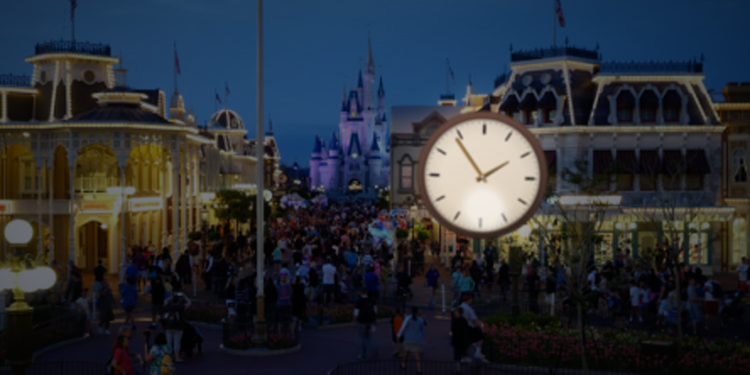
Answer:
{"hour": 1, "minute": 54}
